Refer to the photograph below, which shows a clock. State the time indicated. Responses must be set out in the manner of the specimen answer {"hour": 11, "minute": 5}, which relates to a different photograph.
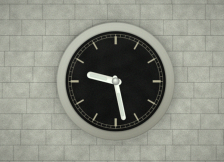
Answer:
{"hour": 9, "minute": 28}
